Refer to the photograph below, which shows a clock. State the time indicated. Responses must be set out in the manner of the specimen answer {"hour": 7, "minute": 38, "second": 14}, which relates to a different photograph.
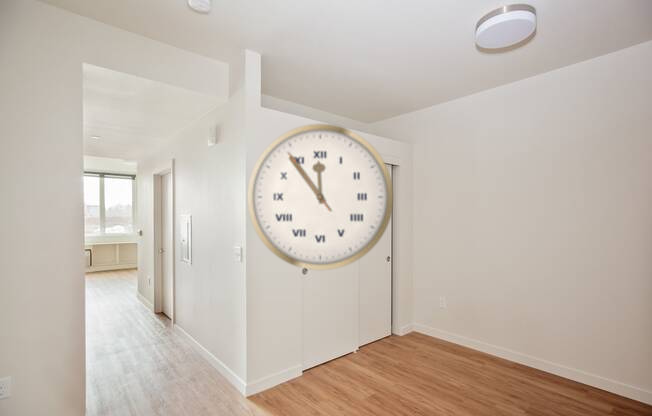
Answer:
{"hour": 11, "minute": 53, "second": 54}
